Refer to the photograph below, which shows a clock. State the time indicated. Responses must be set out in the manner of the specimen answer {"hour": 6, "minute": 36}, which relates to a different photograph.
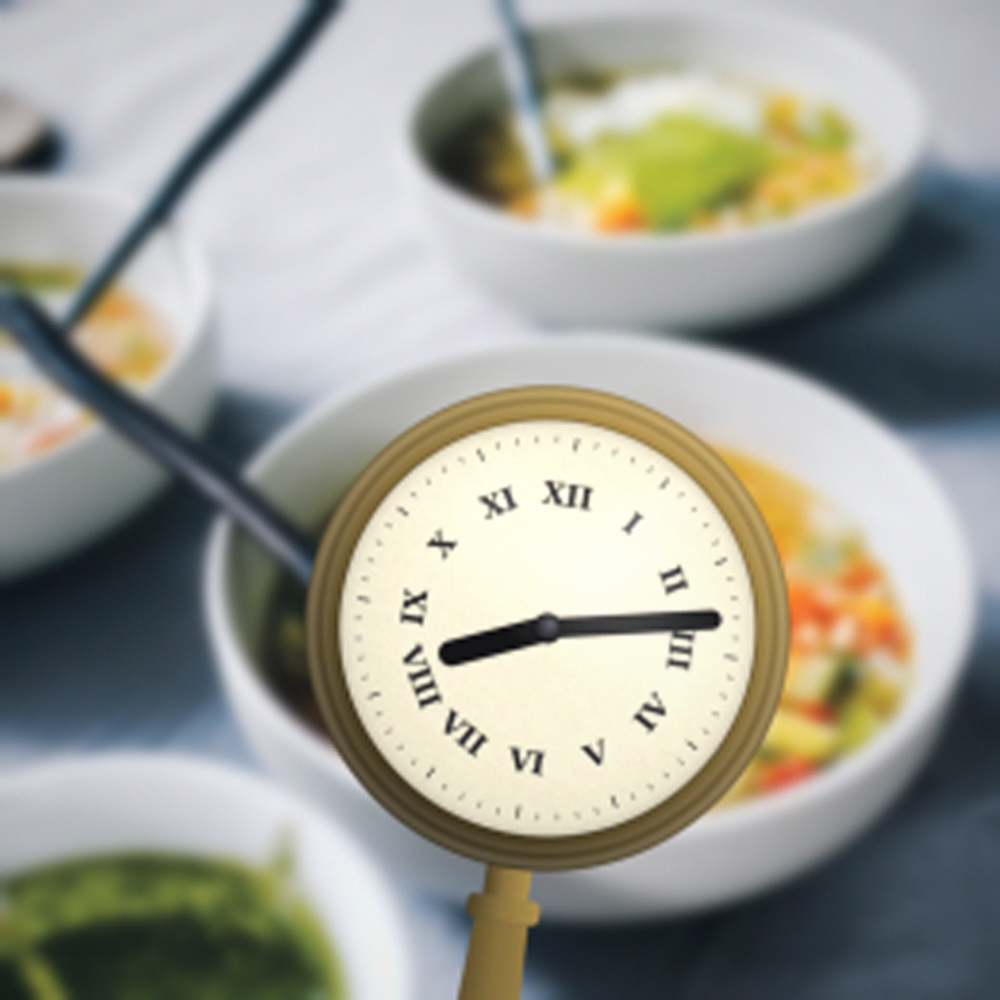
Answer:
{"hour": 8, "minute": 13}
